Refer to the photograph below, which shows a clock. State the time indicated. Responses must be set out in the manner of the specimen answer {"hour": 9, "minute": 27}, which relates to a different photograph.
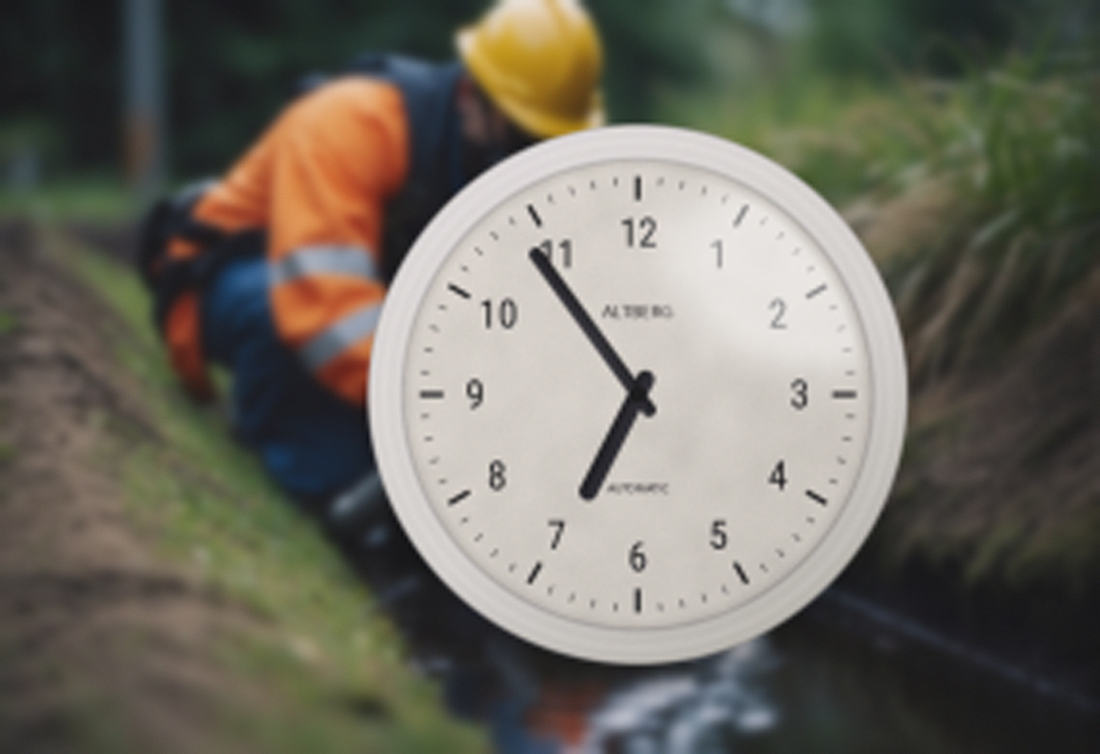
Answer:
{"hour": 6, "minute": 54}
